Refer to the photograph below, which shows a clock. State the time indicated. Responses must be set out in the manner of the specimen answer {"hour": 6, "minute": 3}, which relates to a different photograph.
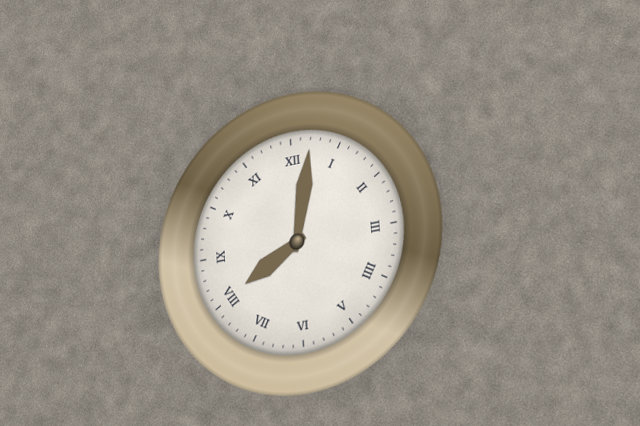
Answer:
{"hour": 8, "minute": 2}
